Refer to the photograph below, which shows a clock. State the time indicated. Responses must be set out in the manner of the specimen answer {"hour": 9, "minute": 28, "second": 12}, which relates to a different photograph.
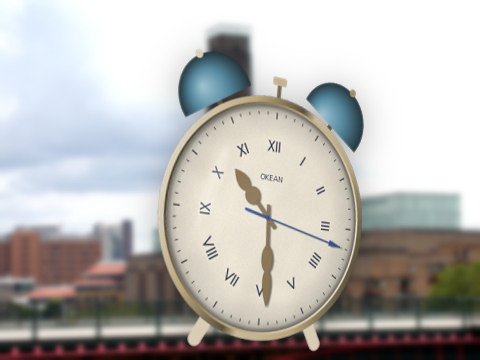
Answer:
{"hour": 10, "minute": 29, "second": 17}
